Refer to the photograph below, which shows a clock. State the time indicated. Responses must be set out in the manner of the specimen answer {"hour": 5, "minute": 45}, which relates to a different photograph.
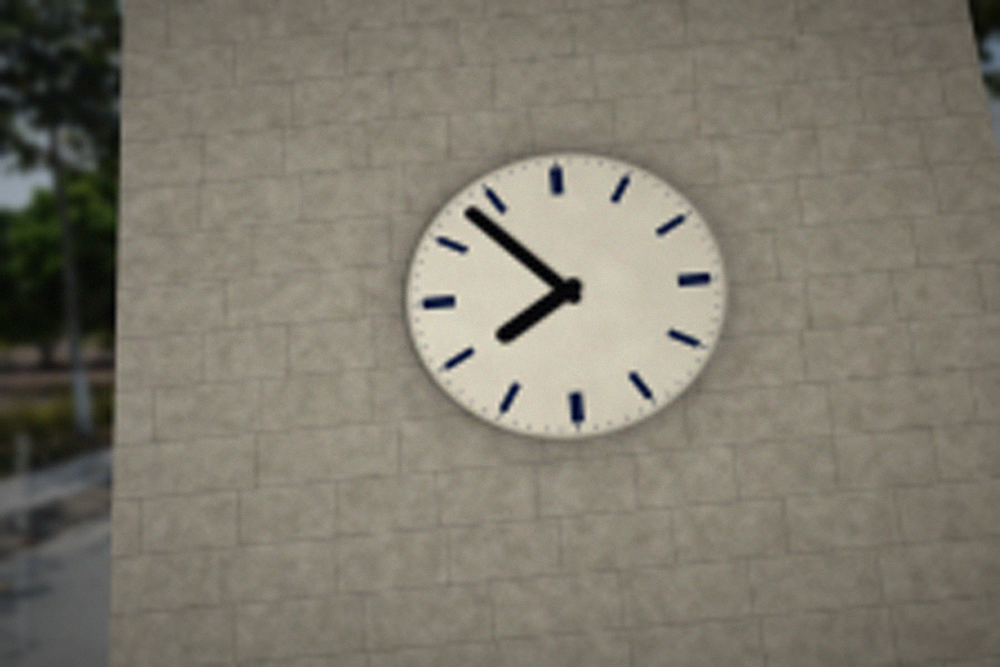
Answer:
{"hour": 7, "minute": 53}
